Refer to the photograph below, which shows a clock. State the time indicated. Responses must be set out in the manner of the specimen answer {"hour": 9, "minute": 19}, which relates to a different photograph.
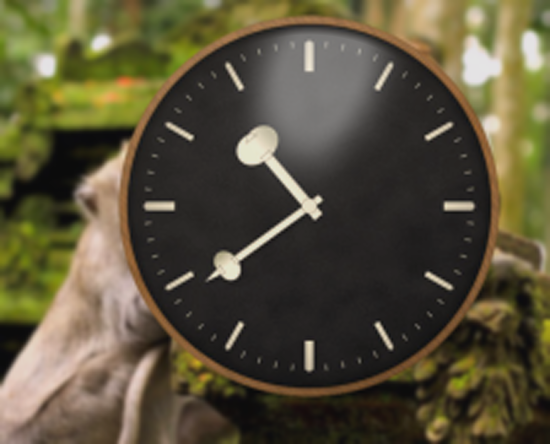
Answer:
{"hour": 10, "minute": 39}
